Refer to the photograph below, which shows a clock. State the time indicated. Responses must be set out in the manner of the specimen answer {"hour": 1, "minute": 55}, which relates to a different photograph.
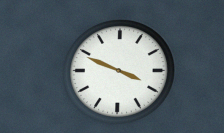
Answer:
{"hour": 3, "minute": 49}
